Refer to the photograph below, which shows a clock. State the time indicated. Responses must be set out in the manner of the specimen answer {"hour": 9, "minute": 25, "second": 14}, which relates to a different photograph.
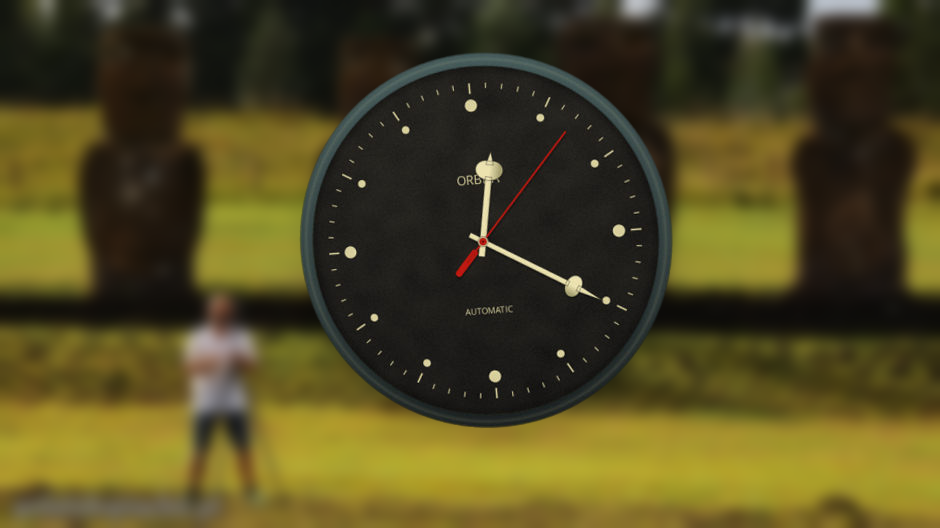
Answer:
{"hour": 12, "minute": 20, "second": 7}
